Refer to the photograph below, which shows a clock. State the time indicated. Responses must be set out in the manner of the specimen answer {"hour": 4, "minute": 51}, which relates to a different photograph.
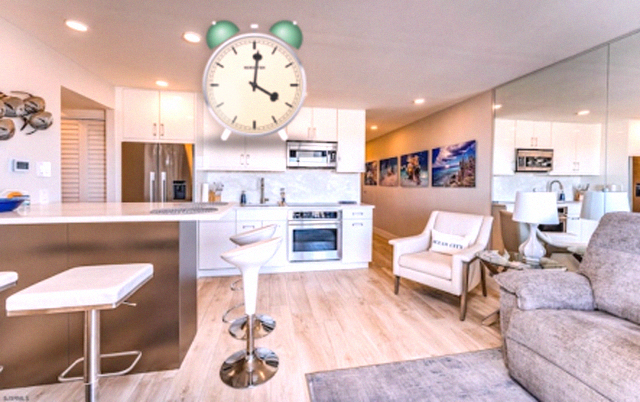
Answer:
{"hour": 4, "minute": 1}
